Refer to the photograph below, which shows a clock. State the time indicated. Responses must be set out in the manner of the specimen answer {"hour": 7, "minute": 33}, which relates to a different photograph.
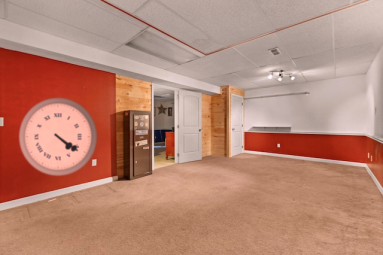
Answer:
{"hour": 4, "minute": 21}
